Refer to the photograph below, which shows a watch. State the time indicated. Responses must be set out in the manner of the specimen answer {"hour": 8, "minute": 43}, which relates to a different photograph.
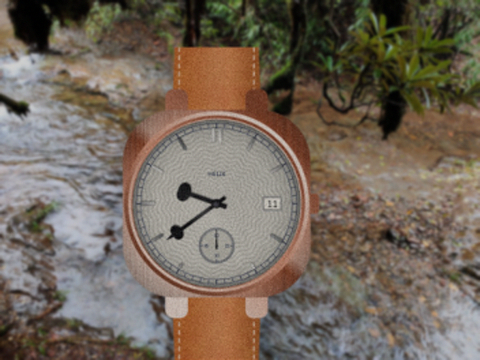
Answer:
{"hour": 9, "minute": 39}
